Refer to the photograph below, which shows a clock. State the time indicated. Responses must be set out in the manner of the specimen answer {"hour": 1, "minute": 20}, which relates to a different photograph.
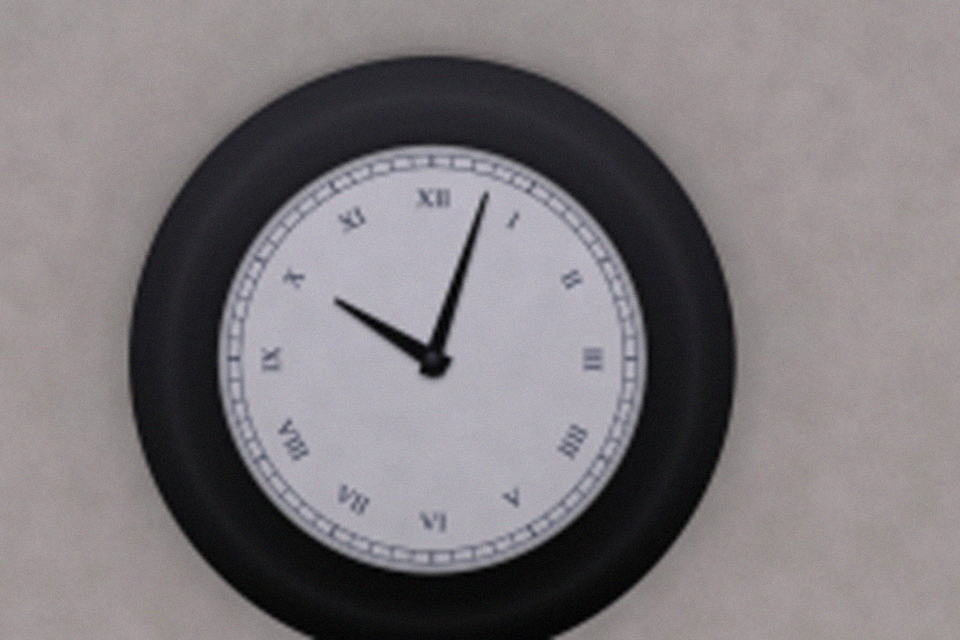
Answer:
{"hour": 10, "minute": 3}
